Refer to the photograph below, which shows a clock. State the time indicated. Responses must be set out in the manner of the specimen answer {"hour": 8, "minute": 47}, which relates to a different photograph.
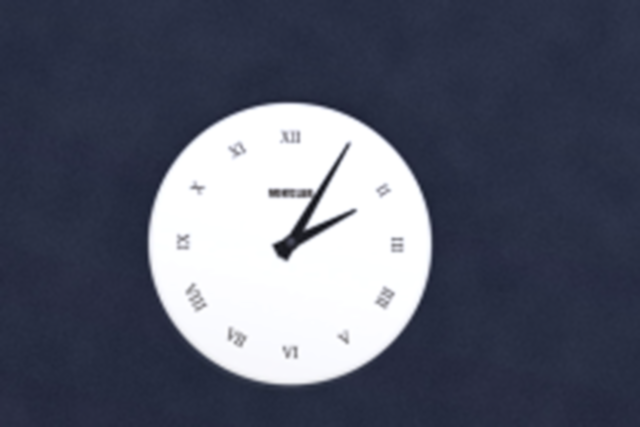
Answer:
{"hour": 2, "minute": 5}
